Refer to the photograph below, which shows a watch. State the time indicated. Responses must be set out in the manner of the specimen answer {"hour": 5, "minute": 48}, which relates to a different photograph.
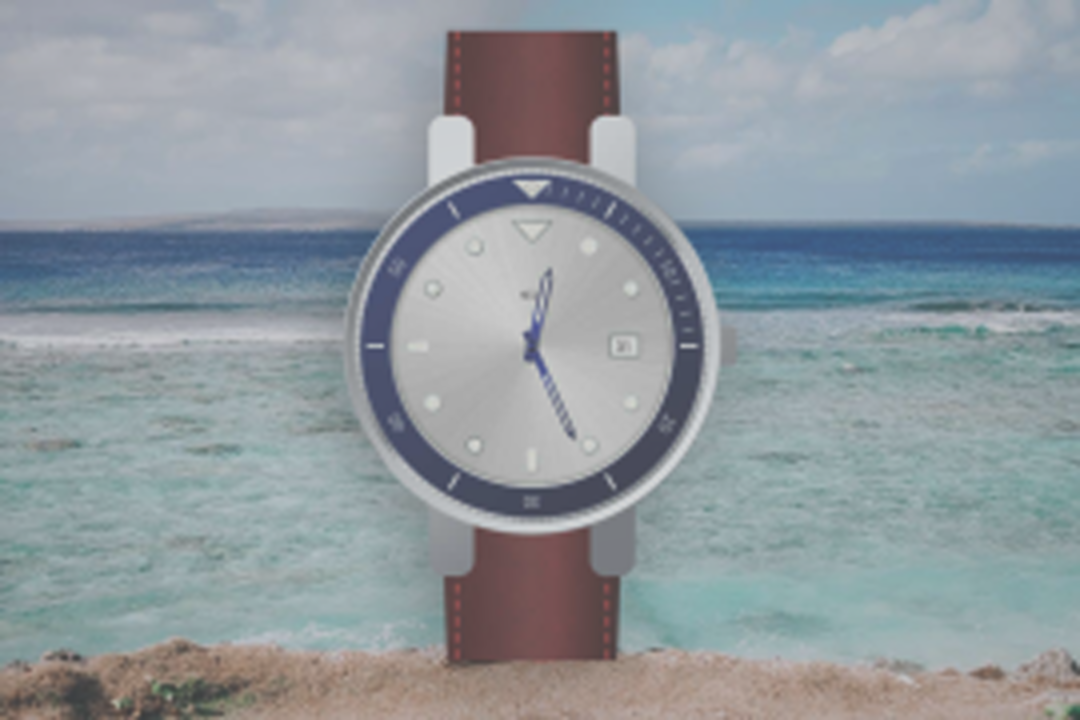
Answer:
{"hour": 12, "minute": 26}
